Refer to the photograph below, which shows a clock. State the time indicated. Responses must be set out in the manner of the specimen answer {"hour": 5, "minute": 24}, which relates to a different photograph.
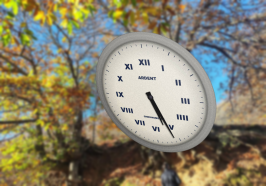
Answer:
{"hour": 5, "minute": 26}
